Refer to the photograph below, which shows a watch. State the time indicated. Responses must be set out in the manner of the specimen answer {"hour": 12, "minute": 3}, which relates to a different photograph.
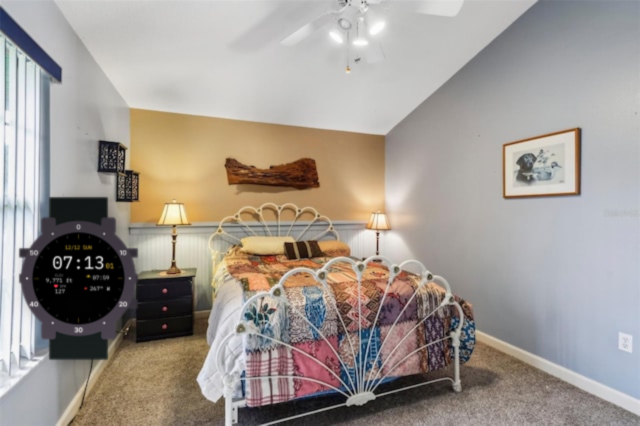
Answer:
{"hour": 7, "minute": 13}
